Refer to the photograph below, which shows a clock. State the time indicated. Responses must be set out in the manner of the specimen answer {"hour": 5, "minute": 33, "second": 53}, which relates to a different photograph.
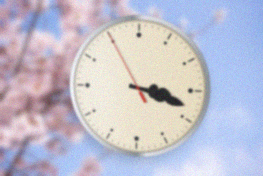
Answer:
{"hour": 3, "minute": 17, "second": 55}
